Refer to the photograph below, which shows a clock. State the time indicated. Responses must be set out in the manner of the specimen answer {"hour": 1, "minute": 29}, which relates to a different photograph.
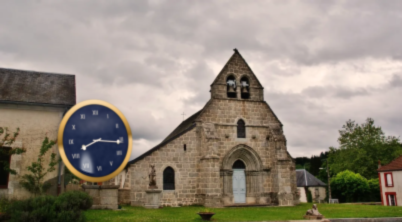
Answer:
{"hour": 8, "minute": 16}
